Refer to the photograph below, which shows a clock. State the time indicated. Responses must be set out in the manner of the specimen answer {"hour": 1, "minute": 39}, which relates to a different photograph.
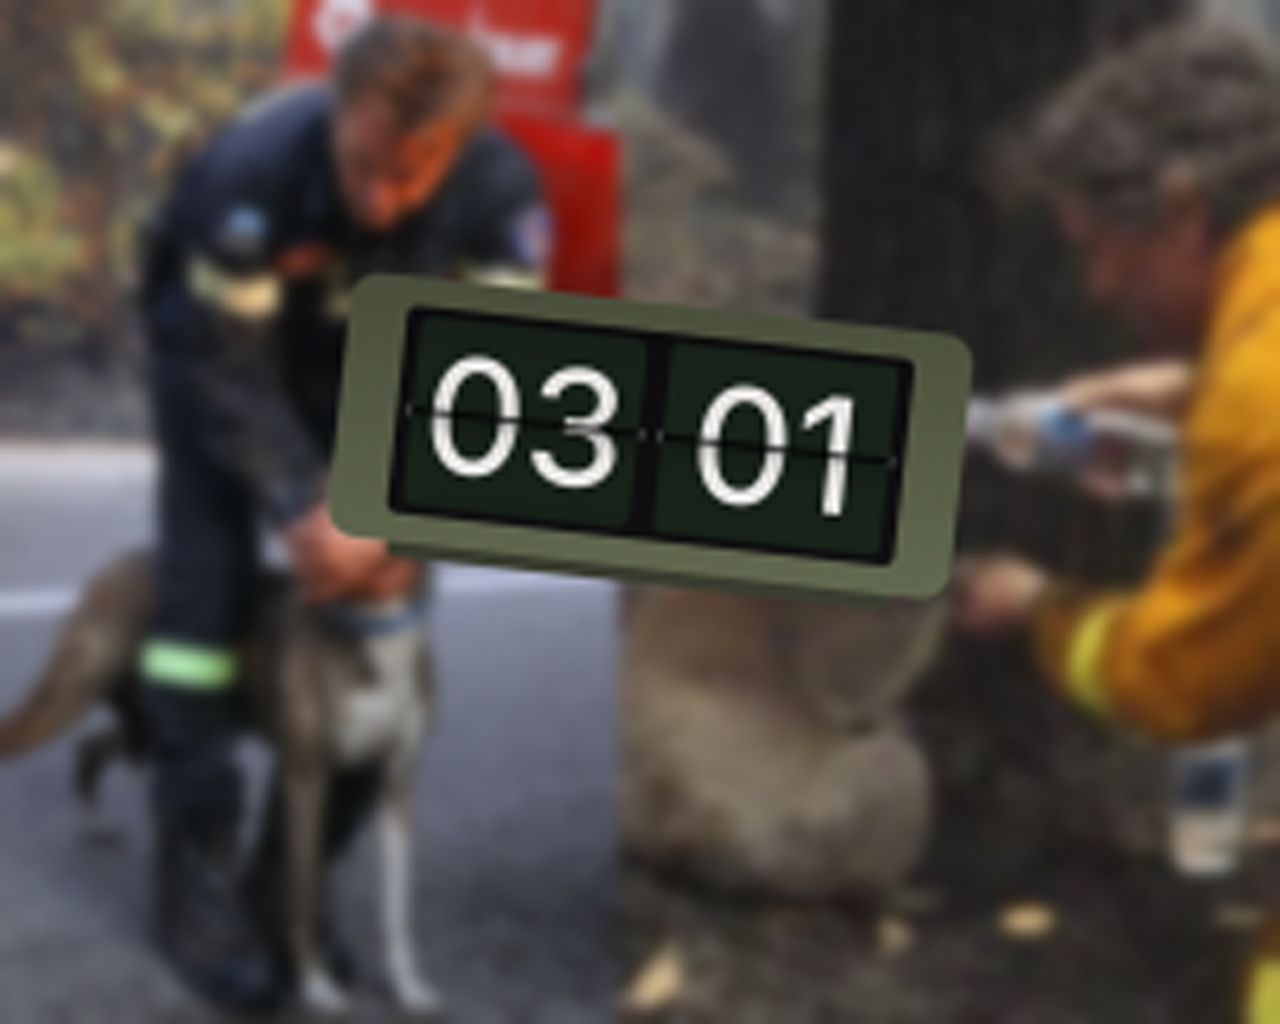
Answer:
{"hour": 3, "minute": 1}
